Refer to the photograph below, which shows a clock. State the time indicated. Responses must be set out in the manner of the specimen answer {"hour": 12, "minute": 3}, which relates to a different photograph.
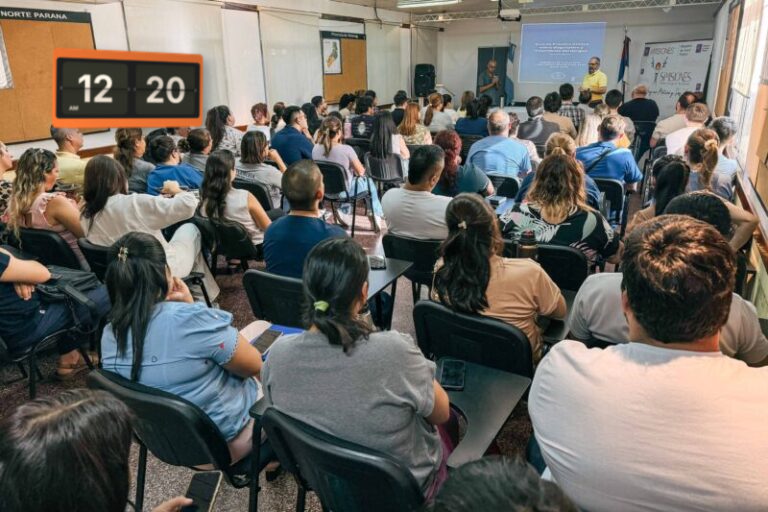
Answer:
{"hour": 12, "minute": 20}
